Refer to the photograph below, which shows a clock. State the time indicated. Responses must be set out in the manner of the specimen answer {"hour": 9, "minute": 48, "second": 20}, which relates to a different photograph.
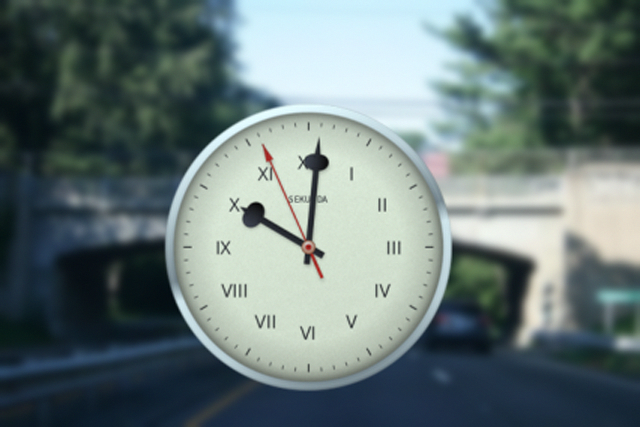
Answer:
{"hour": 10, "minute": 0, "second": 56}
